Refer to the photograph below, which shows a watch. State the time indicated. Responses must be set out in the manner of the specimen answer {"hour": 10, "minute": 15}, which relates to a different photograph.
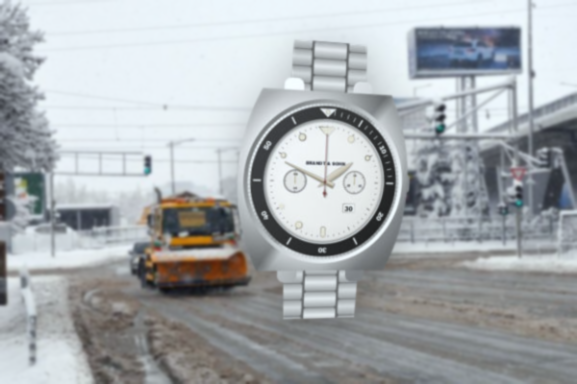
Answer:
{"hour": 1, "minute": 49}
